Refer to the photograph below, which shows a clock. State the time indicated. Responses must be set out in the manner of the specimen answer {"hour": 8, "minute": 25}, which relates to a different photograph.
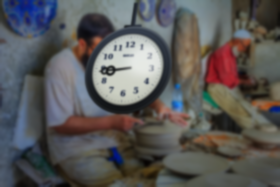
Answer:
{"hour": 8, "minute": 44}
